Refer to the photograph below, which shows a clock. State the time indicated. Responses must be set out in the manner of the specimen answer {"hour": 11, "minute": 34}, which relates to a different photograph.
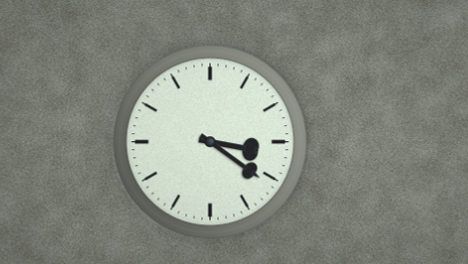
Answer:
{"hour": 3, "minute": 21}
